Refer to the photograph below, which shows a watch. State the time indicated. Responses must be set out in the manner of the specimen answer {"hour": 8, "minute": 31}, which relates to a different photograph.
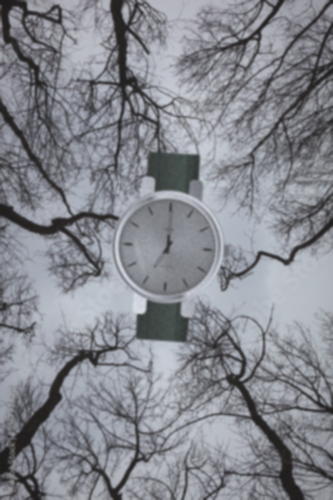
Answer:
{"hour": 7, "minute": 0}
